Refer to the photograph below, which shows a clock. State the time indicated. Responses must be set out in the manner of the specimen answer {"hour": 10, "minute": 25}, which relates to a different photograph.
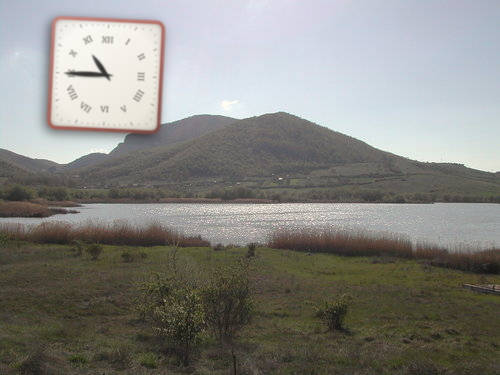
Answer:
{"hour": 10, "minute": 45}
